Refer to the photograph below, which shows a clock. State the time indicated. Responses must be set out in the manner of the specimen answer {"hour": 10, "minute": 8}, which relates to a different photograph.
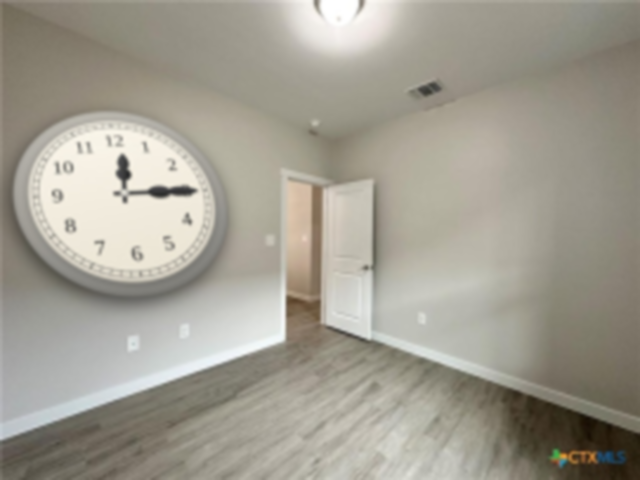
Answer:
{"hour": 12, "minute": 15}
